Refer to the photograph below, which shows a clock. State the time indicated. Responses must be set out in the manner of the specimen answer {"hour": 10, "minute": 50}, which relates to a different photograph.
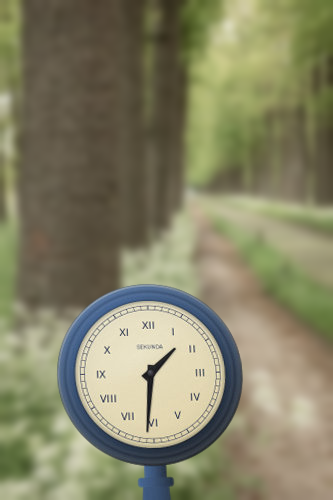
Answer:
{"hour": 1, "minute": 31}
